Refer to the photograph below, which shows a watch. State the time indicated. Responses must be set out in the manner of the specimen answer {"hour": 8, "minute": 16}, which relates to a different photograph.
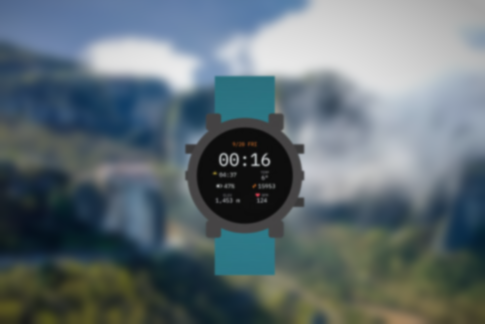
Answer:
{"hour": 0, "minute": 16}
